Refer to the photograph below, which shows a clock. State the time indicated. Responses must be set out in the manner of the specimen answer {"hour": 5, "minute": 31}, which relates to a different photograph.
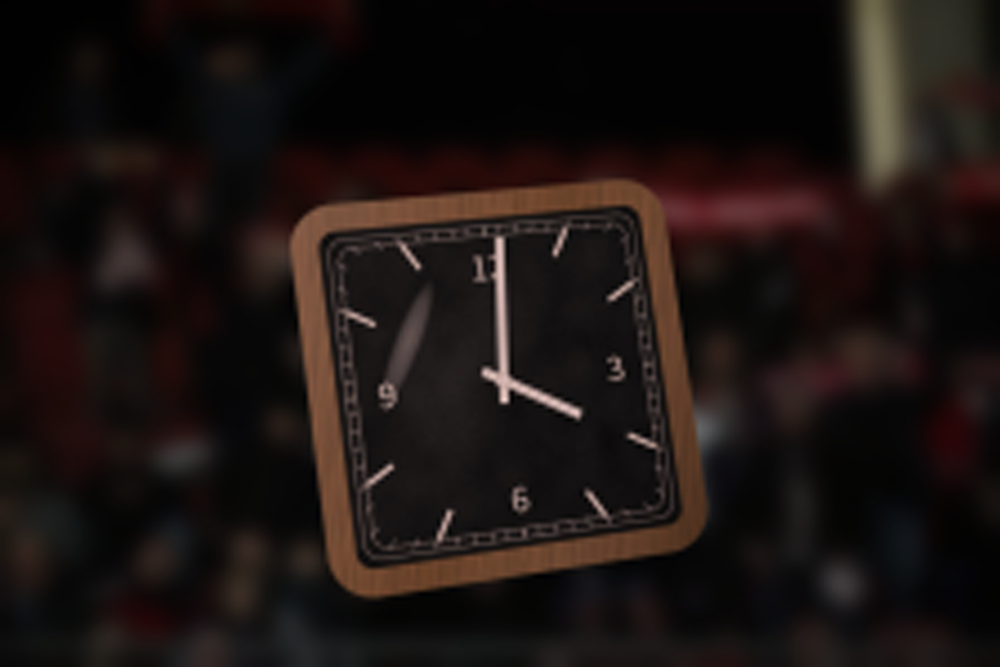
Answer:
{"hour": 4, "minute": 1}
